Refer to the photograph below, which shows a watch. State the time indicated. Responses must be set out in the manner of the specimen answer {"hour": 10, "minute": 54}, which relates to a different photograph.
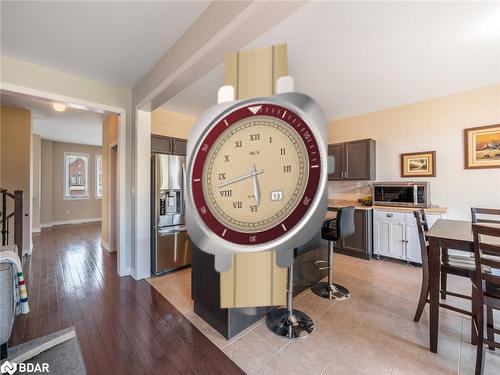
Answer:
{"hour": 5, "minute": 43}
